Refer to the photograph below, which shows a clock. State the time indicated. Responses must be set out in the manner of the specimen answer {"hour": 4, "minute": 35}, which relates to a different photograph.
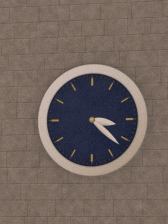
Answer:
{"hour": 3, "minute": 22}
